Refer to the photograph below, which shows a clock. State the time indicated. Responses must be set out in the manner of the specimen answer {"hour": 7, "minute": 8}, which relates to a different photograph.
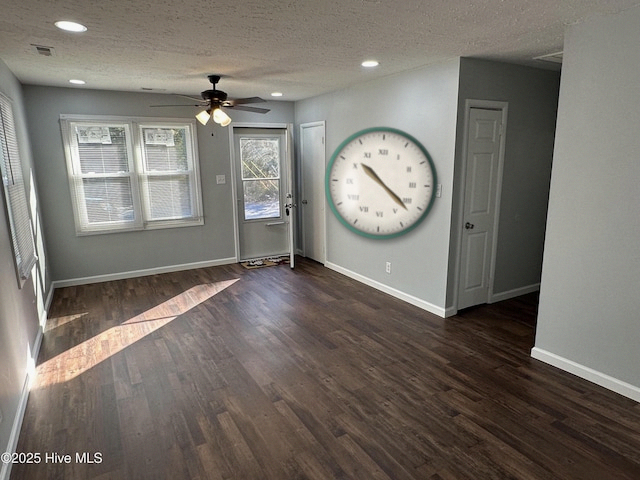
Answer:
{"hour": 10, "minute": 22}
